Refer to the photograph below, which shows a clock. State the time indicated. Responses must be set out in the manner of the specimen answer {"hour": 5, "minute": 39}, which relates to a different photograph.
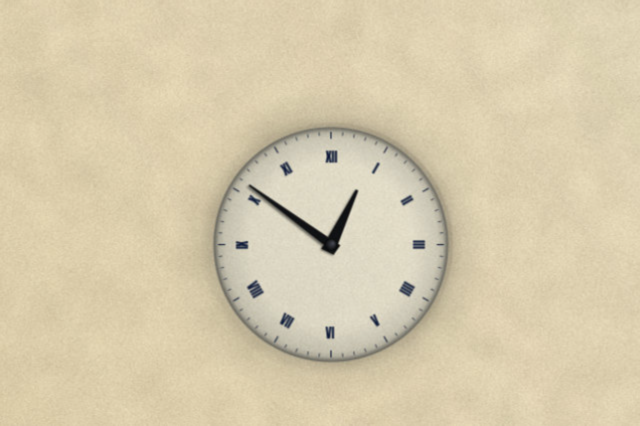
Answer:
{"hour": 12, "minute": 51}
